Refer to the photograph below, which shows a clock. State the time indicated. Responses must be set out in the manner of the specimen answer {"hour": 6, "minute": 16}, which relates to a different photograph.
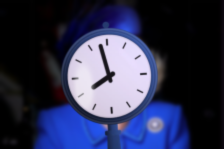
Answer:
{"hour": 7, "minute": 58}
